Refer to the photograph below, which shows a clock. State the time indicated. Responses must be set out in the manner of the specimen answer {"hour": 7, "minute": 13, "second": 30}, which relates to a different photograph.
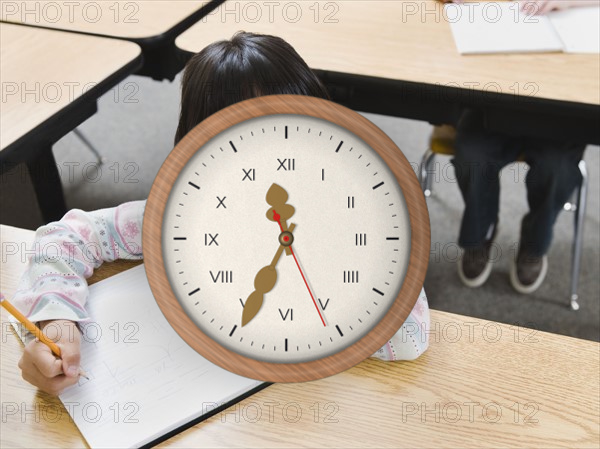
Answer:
{"hour": 11, "minute": 34, "second": 26}
